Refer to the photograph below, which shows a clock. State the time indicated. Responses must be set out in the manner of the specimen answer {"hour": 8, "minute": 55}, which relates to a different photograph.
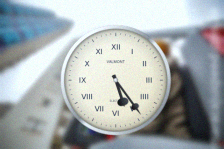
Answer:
{"hour": 5, "minute": 24}
